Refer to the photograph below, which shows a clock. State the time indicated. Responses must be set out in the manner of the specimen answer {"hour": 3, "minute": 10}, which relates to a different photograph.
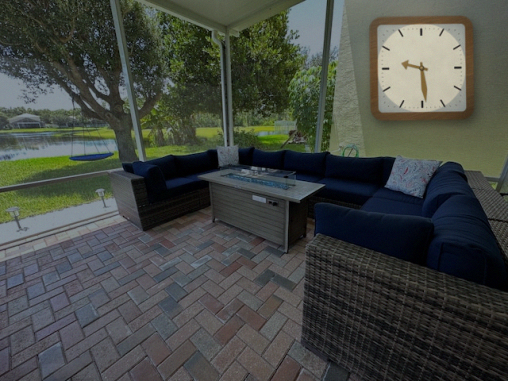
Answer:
{"hour": 9, "minute": 29}
